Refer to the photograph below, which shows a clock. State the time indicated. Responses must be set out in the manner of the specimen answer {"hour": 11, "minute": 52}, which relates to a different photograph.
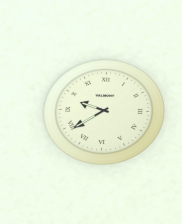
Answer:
{"hour": 9, "minute": 39}
